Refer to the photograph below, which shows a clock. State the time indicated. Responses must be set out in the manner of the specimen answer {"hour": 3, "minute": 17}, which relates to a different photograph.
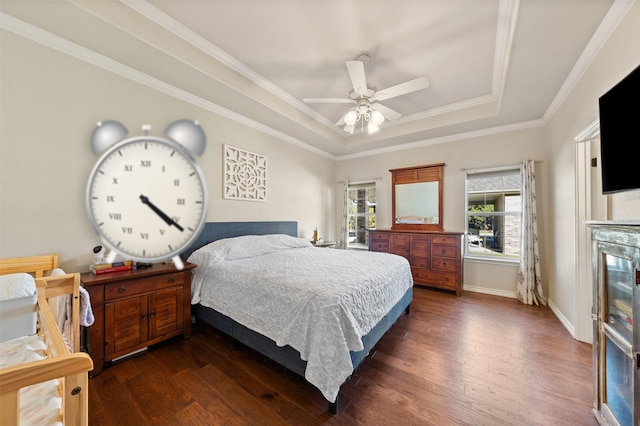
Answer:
{"hour": 4, "minute": 21}
